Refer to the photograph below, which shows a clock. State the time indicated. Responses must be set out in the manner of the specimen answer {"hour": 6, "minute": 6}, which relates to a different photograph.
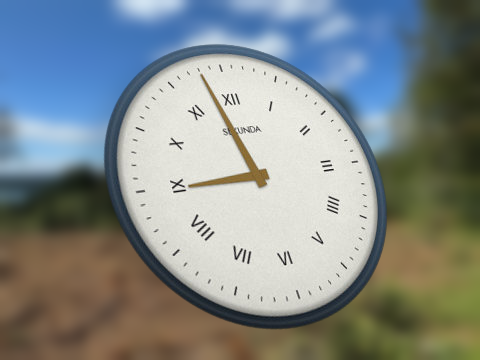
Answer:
{"hour": 8, "minute": 58}
